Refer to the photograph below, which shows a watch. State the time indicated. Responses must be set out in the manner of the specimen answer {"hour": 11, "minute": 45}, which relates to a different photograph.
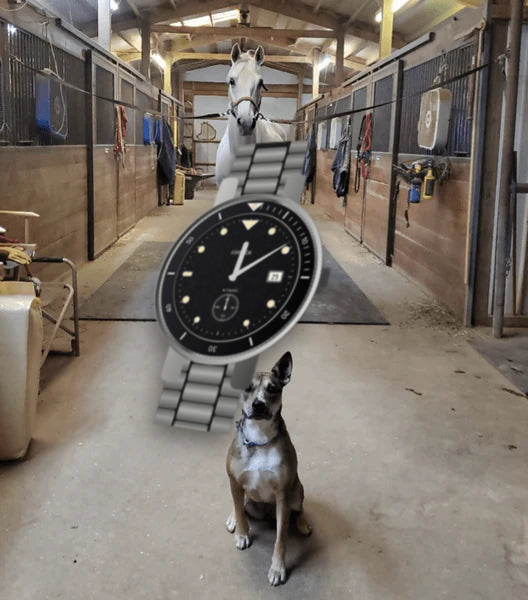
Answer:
{"hour": 12, "minute": 9}
